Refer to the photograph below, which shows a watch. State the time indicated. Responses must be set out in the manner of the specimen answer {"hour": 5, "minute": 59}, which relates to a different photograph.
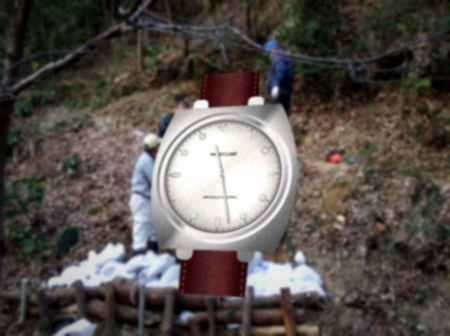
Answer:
{"hour": 11, "minute": 28}
